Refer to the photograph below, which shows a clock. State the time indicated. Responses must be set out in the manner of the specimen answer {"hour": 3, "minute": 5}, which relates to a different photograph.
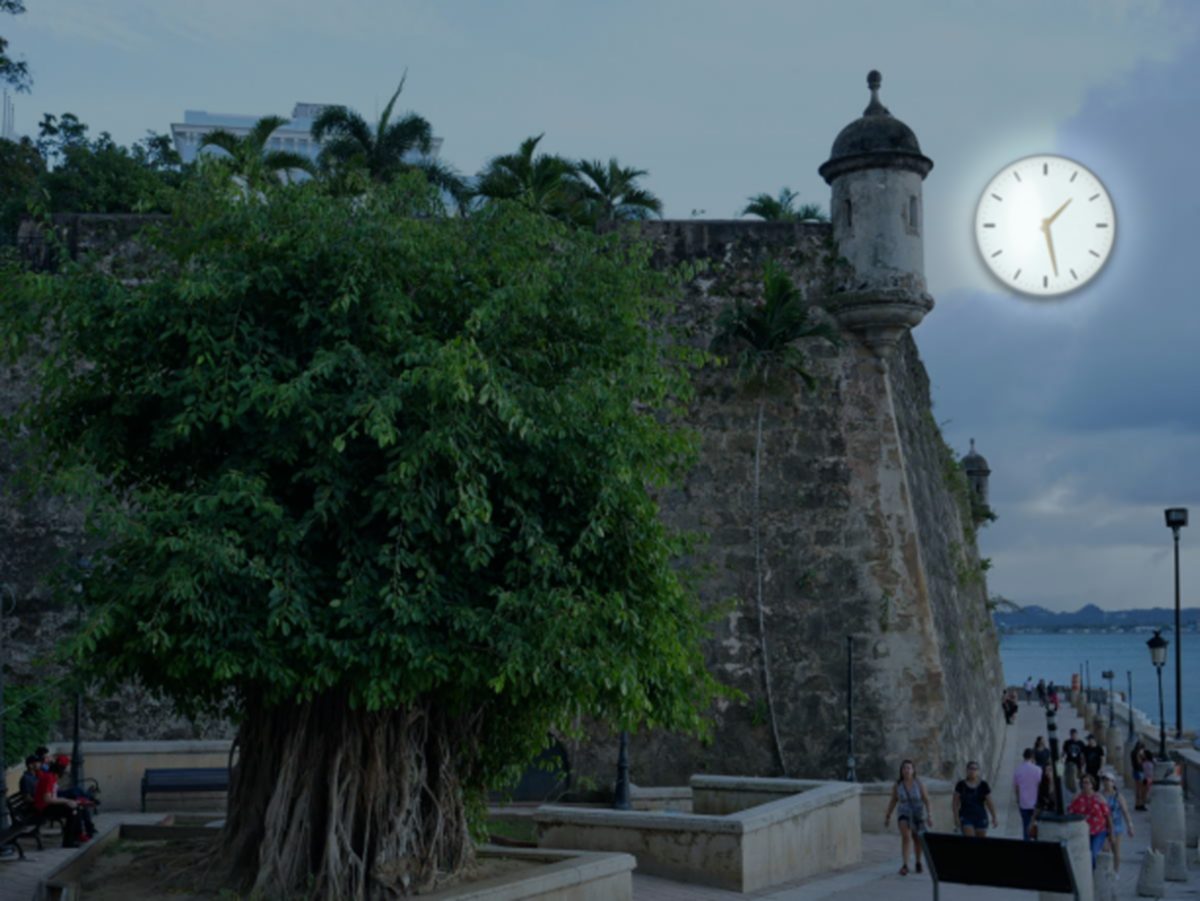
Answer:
{"hour": 1, "minute": 28}
